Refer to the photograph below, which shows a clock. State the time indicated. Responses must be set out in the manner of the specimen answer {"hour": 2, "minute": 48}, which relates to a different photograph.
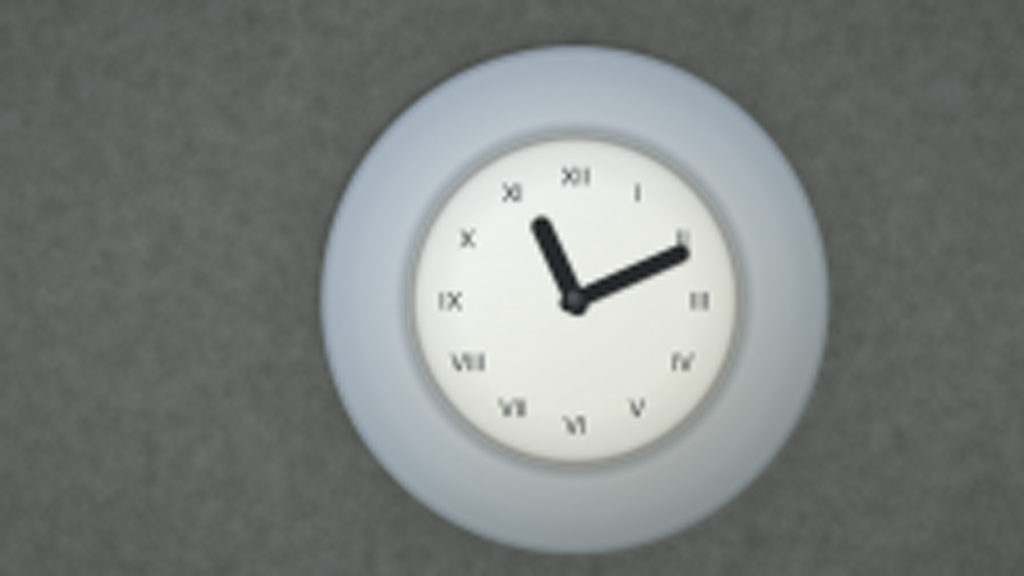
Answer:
{"hour": 11, "minute": 11}
